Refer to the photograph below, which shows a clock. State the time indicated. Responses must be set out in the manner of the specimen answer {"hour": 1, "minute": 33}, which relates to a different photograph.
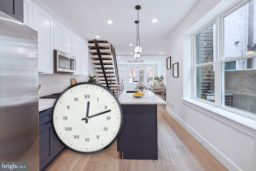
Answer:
{"hour": 12, "minute": 12}
